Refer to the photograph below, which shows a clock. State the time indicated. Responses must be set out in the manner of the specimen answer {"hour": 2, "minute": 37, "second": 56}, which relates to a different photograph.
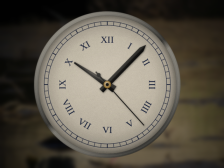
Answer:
{"hour": 10, "minute": 7, "second": 23}
